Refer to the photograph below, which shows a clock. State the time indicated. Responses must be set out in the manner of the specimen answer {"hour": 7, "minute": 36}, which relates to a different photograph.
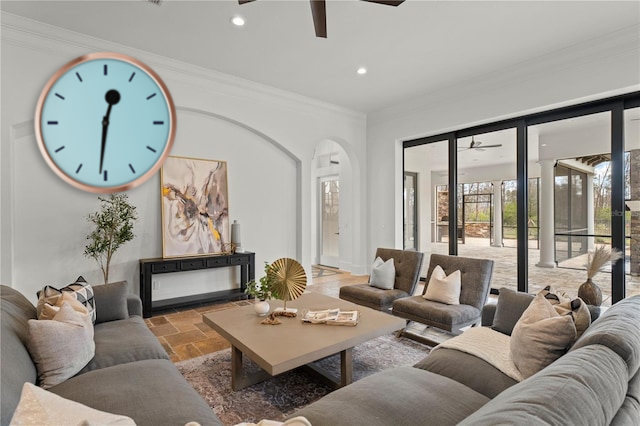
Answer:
{"hour": 12, "minute": 31}
